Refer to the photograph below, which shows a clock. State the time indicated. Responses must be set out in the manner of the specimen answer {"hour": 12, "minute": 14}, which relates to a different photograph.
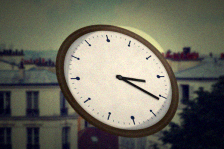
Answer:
{"hour": 3, "minute": 21}
